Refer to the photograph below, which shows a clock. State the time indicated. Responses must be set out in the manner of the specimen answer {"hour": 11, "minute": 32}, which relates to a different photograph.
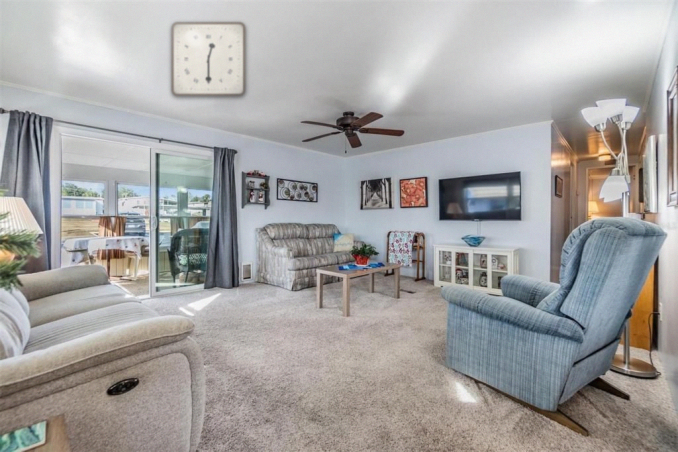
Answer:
{"hour": 12, "minute": 30}
